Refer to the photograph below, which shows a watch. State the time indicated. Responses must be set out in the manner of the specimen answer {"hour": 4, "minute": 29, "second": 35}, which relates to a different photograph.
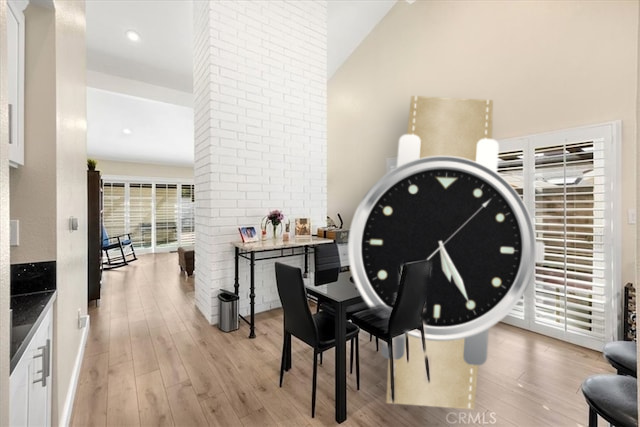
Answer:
{"hour": 5, "minute": 25, "second": 7}
